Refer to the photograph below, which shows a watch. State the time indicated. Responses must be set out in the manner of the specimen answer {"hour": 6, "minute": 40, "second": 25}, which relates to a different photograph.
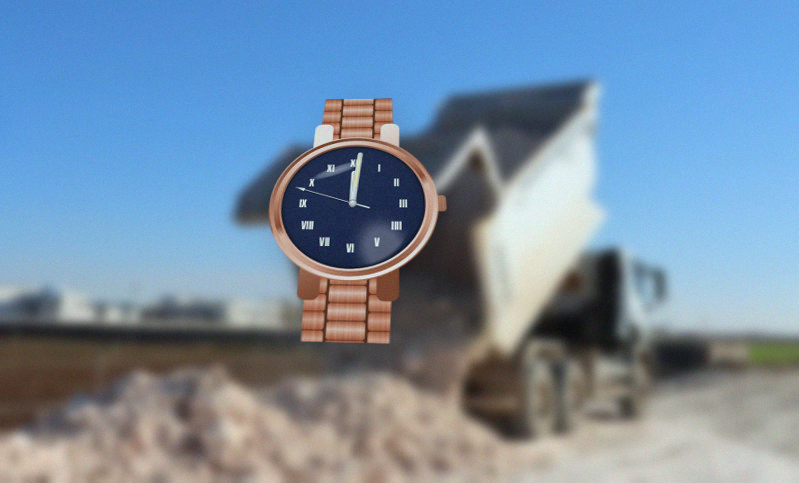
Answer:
{"hour": 12, "minute": 0, "second": 48}
